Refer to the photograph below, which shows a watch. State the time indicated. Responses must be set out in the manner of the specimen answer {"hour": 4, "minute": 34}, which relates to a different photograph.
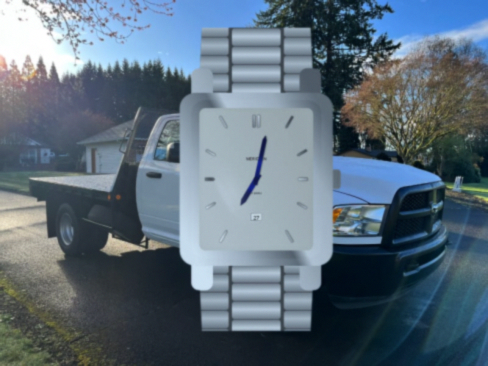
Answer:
{"hour": 7, "minute": 2}
